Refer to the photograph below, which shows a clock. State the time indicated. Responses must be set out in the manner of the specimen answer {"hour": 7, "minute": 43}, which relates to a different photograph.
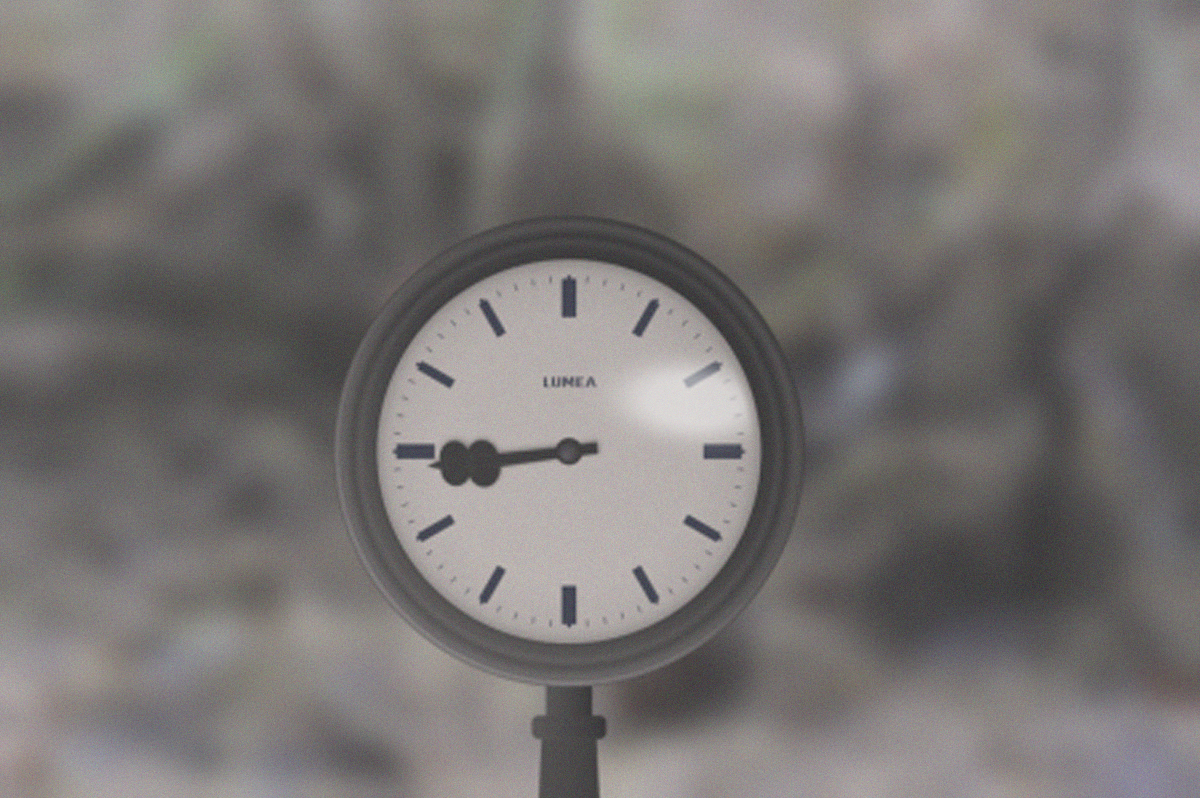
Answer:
{"hour": 8, "minute": 44}
